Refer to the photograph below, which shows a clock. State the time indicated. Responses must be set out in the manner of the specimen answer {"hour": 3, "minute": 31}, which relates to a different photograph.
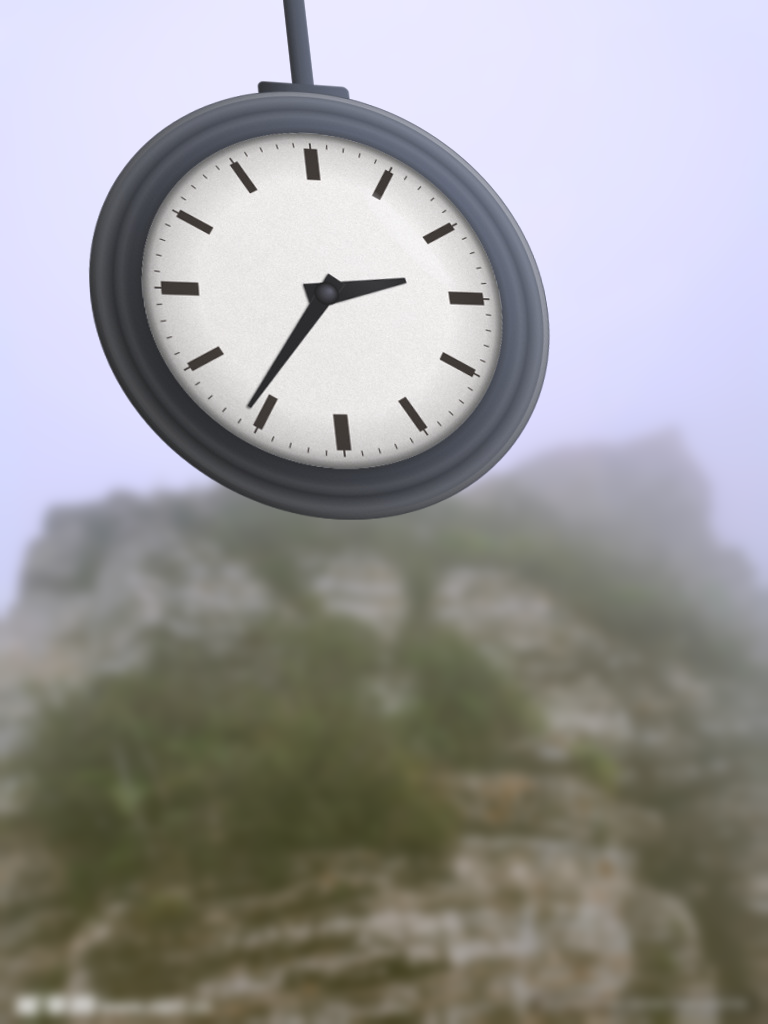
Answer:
{"hour": 2, "minute": 36}
